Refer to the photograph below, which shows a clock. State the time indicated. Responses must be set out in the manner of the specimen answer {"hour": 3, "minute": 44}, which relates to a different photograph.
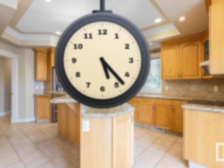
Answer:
{"hour": 5, "minute": 23}
